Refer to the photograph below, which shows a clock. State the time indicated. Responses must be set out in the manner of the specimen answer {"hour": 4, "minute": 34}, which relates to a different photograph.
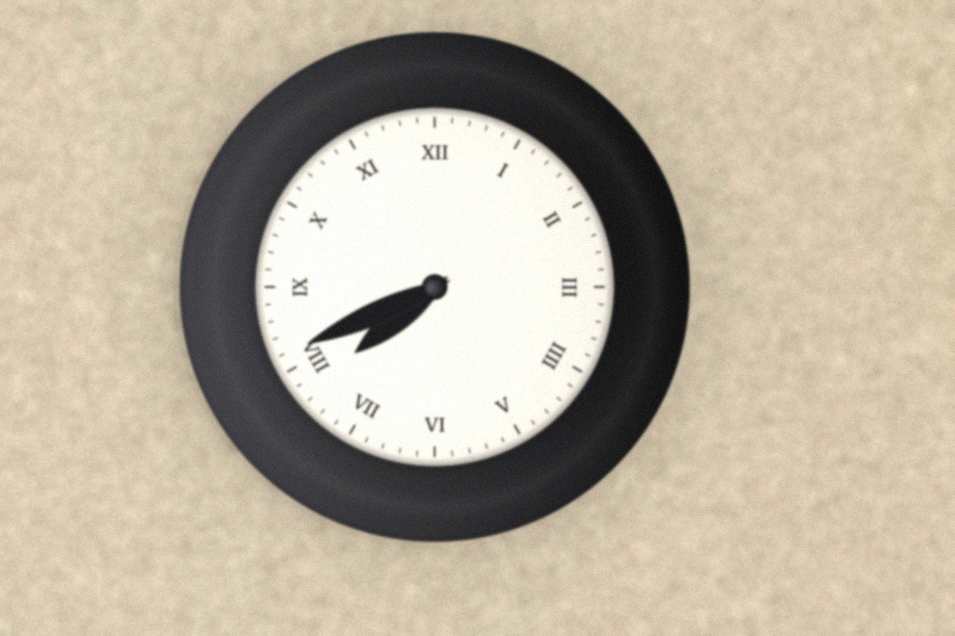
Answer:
{"hour": 7, "minute": 41}
